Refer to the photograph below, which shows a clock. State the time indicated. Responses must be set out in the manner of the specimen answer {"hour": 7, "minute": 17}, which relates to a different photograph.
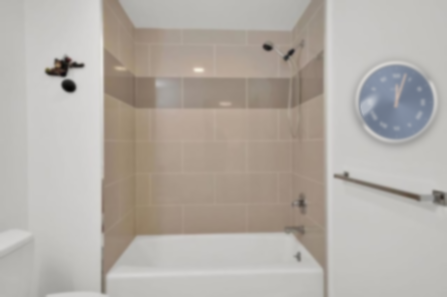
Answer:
{"hour": 12, "minute": 3}
